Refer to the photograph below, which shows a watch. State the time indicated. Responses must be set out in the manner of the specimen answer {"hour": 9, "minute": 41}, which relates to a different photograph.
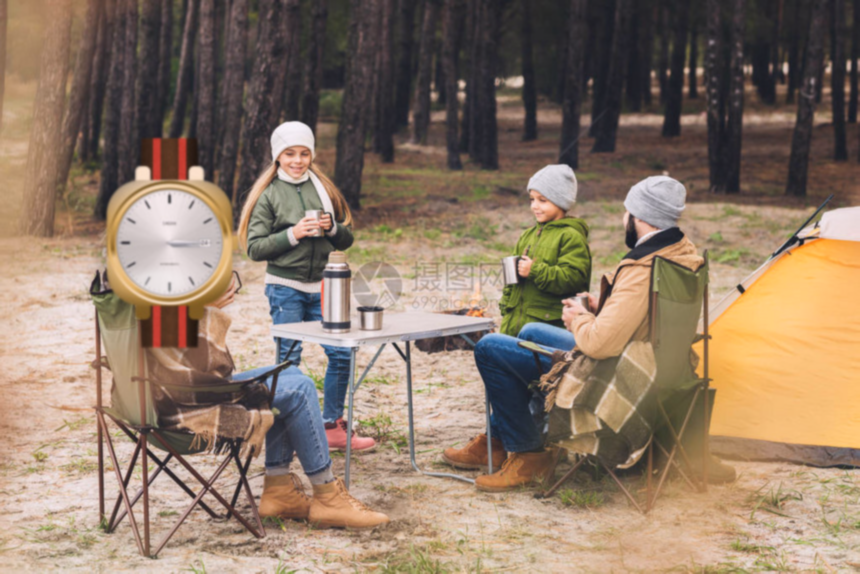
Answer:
{"hour": 3, "minute": 15}
